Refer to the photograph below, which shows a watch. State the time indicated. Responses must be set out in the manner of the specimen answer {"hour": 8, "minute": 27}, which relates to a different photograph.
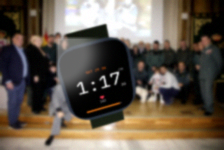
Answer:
{"hour": 1, "minute": 17}
